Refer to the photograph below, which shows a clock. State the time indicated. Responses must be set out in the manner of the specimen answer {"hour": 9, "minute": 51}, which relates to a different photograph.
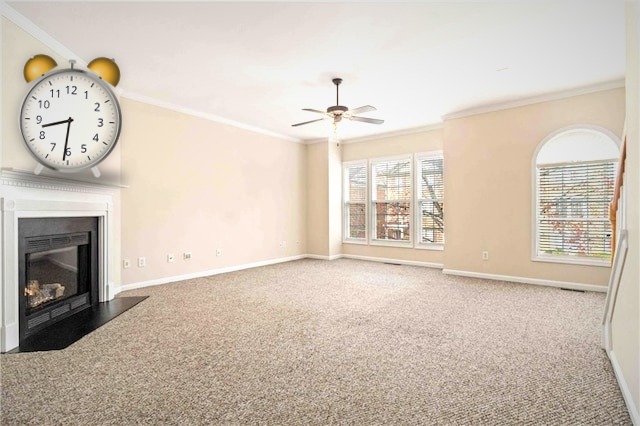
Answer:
{"hour": 8, "minute": 31}
